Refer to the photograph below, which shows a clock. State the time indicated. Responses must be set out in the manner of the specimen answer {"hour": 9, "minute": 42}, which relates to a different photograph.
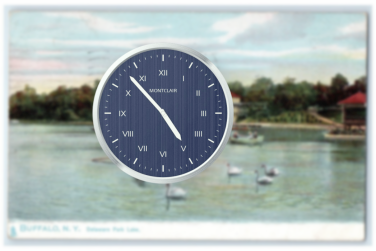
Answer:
{"hour": 4, "minute": 53}
